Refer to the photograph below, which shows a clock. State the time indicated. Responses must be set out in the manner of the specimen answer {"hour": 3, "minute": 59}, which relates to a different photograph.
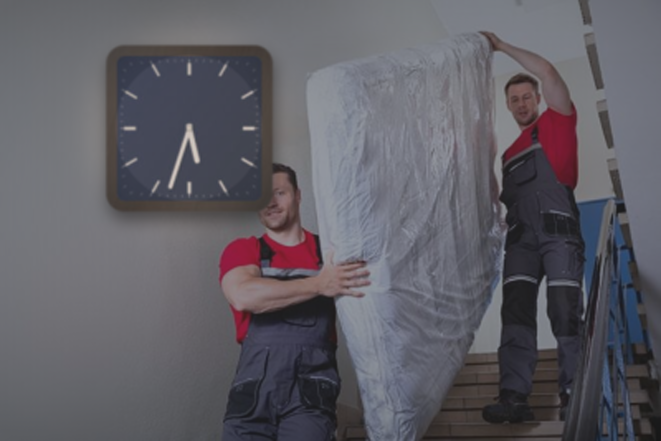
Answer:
{"hour": 5, "minute": 33}
